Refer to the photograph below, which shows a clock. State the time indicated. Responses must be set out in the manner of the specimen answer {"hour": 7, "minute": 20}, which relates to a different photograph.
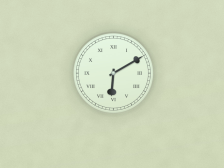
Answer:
{"hour": 6, "minute": 10}
